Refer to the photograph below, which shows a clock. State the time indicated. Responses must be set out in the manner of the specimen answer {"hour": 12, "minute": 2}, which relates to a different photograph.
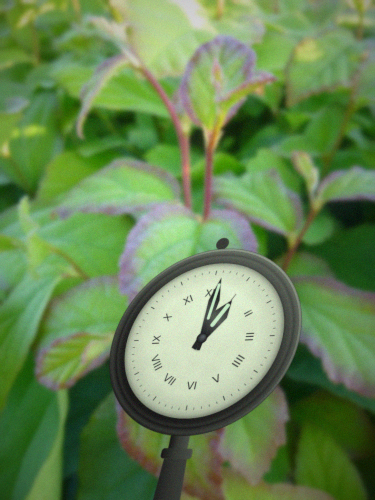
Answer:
{"hour": 1, "minute": 1}
